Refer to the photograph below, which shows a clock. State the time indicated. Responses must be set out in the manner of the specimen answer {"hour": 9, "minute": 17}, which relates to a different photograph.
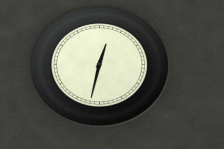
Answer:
{"hour": 12, "minute": 32}
